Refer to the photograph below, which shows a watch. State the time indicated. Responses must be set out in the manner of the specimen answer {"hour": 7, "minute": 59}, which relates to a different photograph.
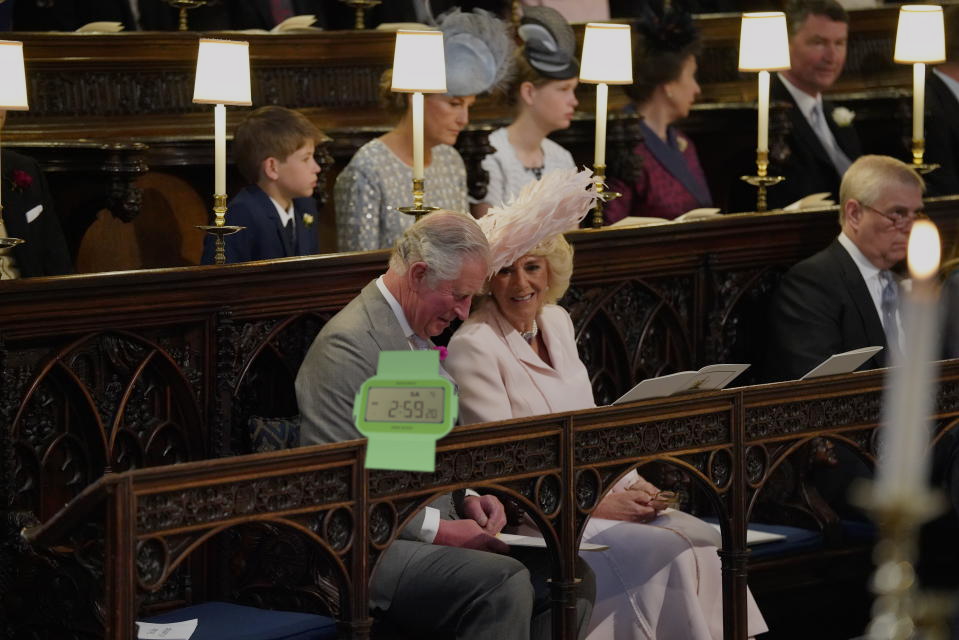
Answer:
{"hour": 2, "minute": 59}
